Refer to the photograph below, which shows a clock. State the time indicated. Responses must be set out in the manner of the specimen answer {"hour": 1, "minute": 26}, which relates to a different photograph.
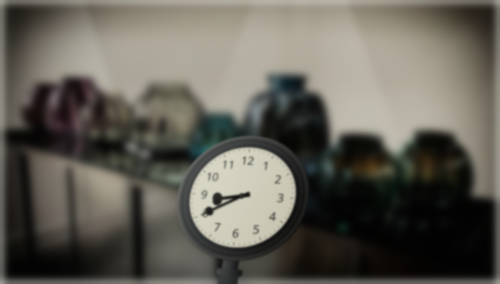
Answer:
{"hour": 8, "minute": 40}
